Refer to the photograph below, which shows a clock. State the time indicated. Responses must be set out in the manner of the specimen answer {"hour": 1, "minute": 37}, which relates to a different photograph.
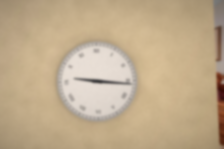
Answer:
{"hour": 9, "minute": 16}
